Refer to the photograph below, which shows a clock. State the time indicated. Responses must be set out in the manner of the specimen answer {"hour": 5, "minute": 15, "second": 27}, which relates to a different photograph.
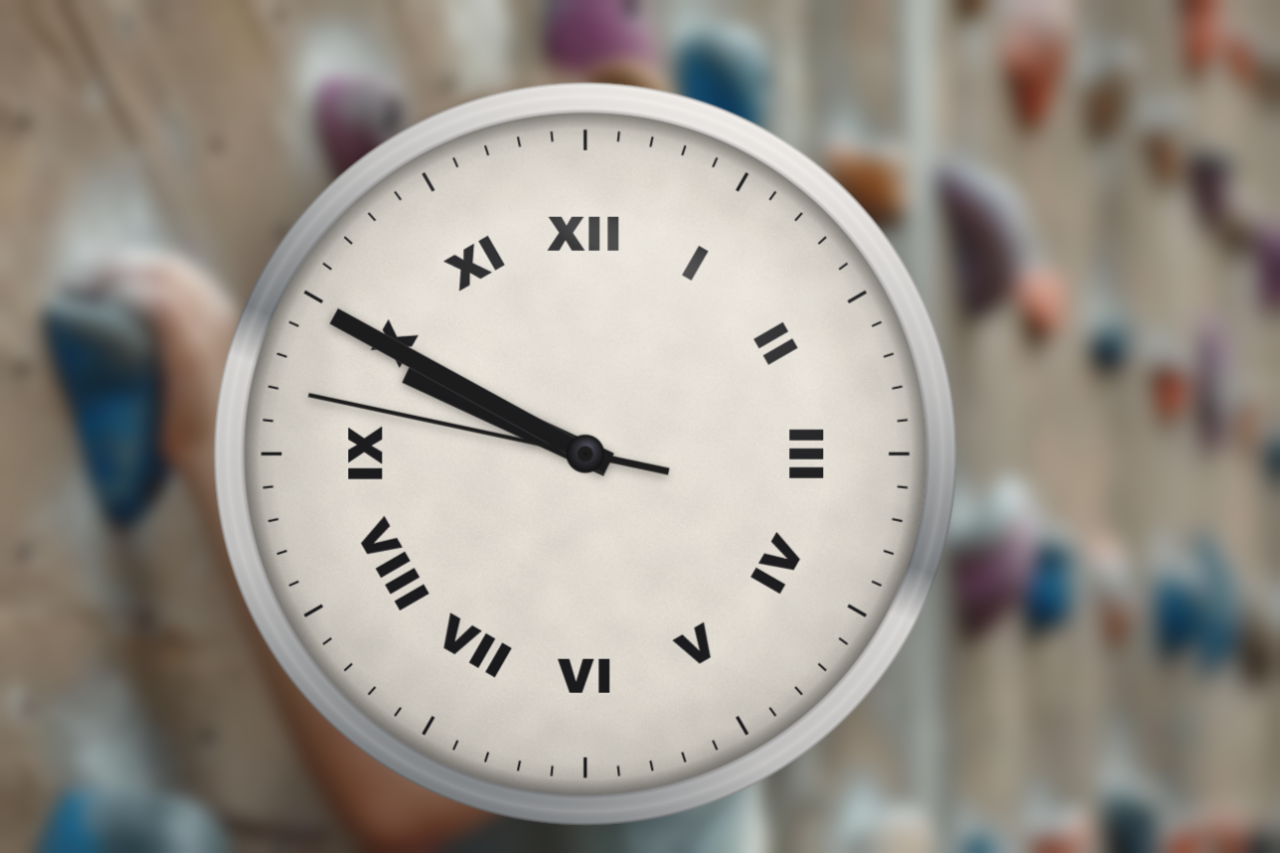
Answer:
{"hour": 9, "minute": 49, "second": 47}
